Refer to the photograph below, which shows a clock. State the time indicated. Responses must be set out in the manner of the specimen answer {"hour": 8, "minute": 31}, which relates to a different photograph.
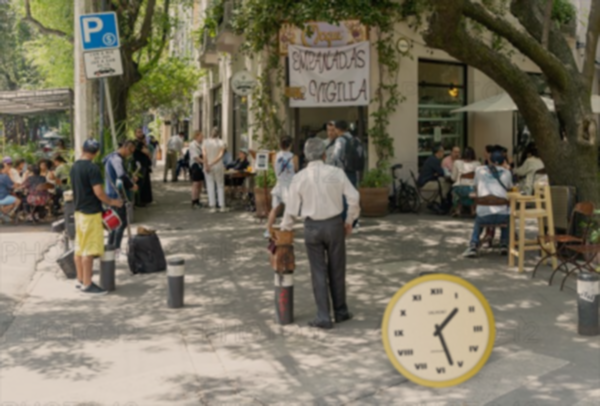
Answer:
{"hour": 1, "minute": 27}
